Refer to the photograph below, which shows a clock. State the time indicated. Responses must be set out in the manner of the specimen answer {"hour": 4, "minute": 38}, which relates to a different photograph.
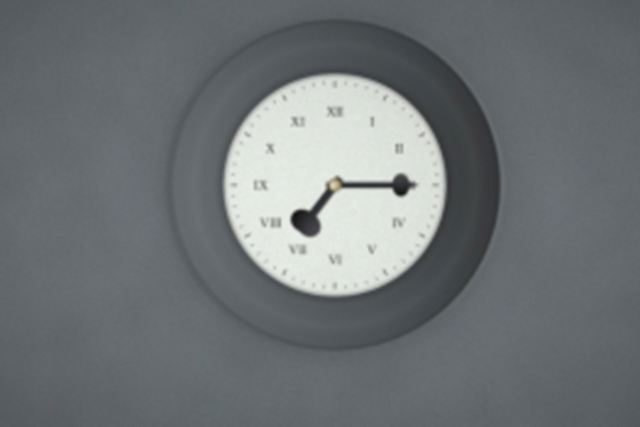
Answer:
{"hour": 7, "minute": 15}
